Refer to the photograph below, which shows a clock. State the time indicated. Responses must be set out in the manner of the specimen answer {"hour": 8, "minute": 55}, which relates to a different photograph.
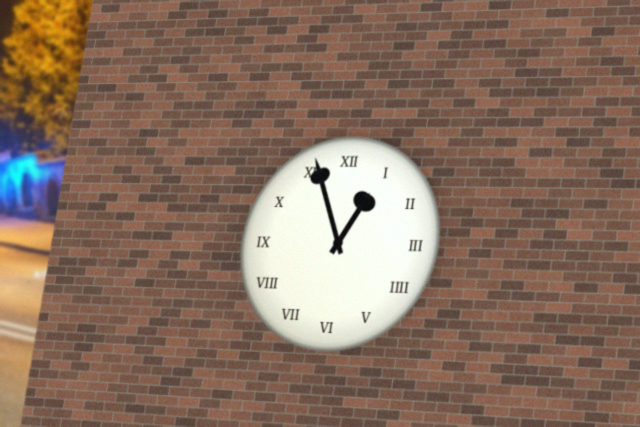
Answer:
{"hour": 12, "minute": 56}
